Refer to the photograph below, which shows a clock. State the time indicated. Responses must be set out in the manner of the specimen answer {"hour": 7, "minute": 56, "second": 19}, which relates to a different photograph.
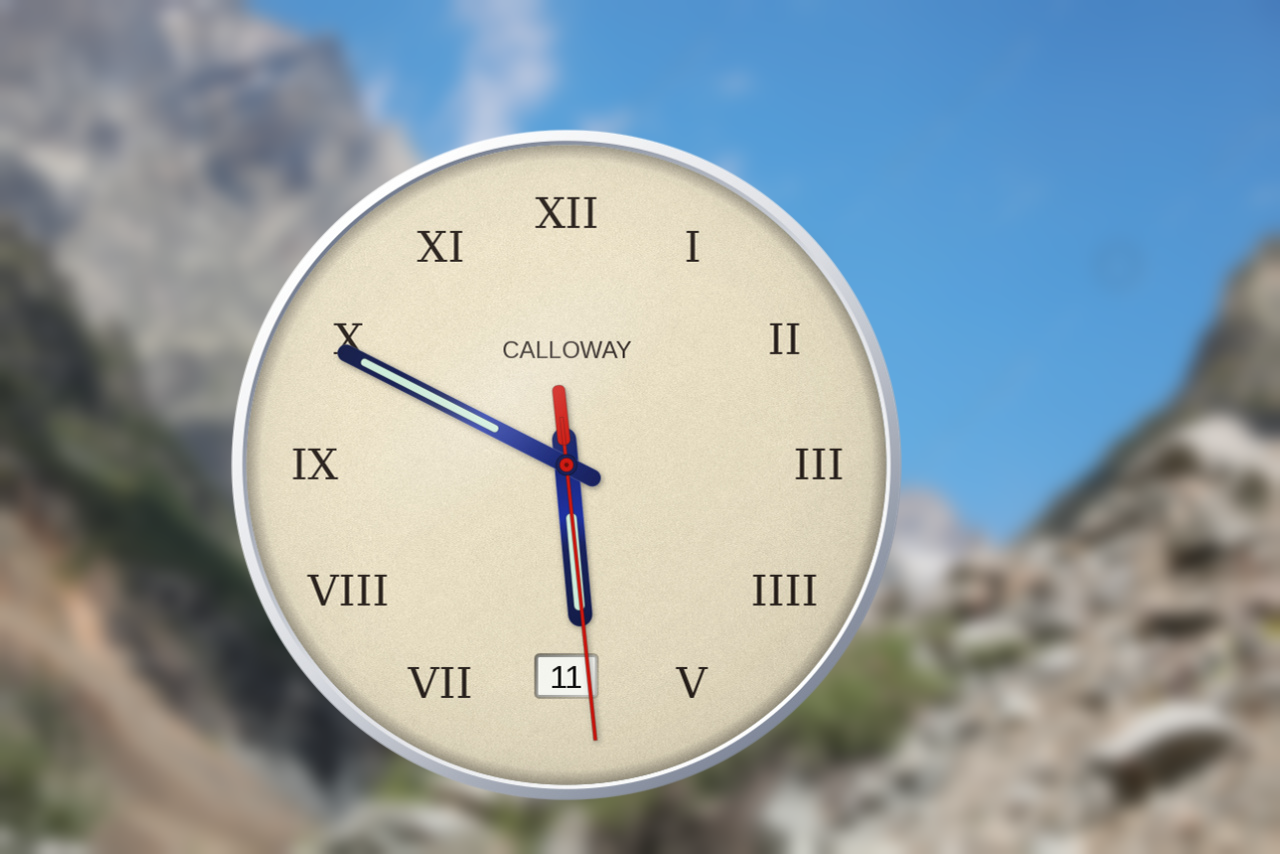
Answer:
{"hour": 5, "minute": 49, "second": 29}
